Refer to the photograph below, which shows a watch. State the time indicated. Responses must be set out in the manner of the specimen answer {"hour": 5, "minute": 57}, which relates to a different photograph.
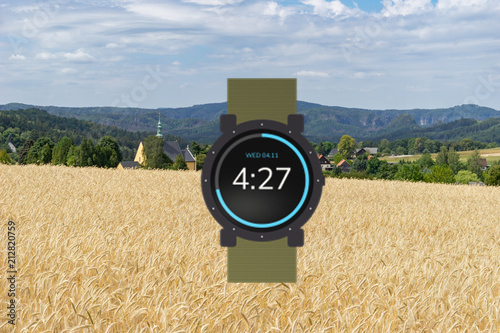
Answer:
{"hour": 4, "minute": 27}
